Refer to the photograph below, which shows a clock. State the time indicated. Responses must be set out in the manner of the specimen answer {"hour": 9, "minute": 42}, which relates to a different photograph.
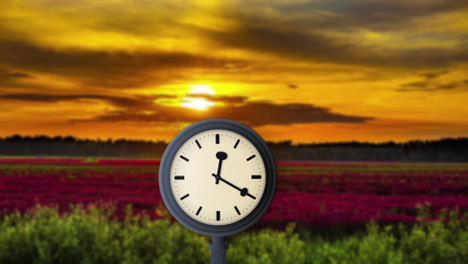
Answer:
{"hour": 12, "minute": 20}
